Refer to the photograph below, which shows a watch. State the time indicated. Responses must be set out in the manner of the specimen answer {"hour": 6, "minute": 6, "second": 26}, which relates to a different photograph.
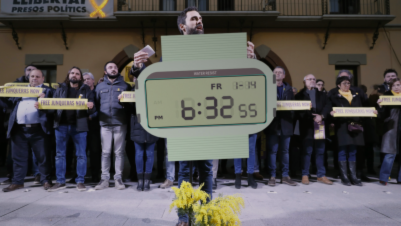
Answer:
{"hour": 6, "minute": 32, "second": 55}
